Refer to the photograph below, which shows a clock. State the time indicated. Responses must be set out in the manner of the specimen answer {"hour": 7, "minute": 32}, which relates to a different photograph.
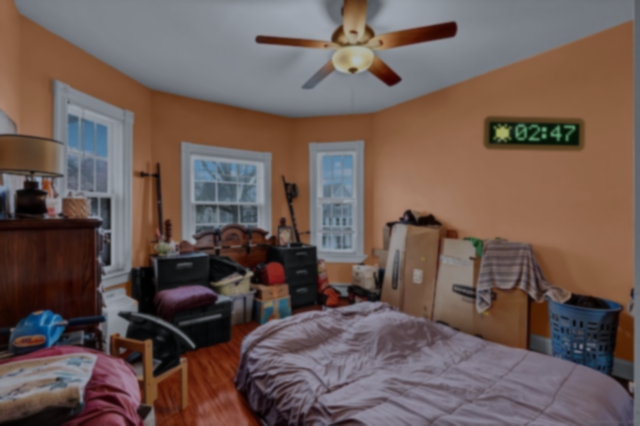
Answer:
{"hour": 2, "minute": 47}
